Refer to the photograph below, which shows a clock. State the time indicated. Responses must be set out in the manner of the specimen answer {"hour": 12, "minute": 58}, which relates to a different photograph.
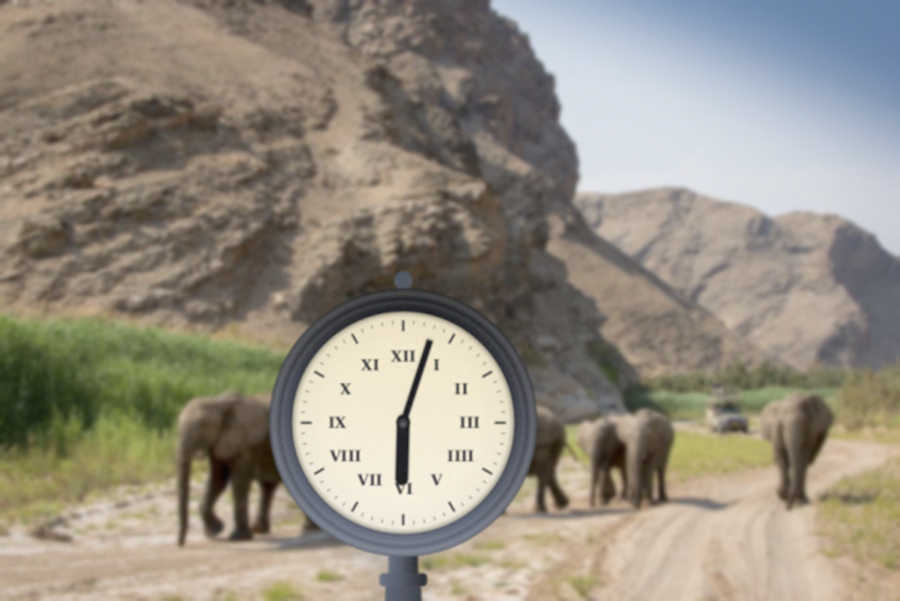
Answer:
{"hour": 6, "minute": 3}
